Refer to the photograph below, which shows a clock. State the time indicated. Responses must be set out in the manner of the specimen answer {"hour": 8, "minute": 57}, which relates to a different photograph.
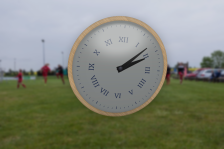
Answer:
{"hour": 2, "minute": 8}
